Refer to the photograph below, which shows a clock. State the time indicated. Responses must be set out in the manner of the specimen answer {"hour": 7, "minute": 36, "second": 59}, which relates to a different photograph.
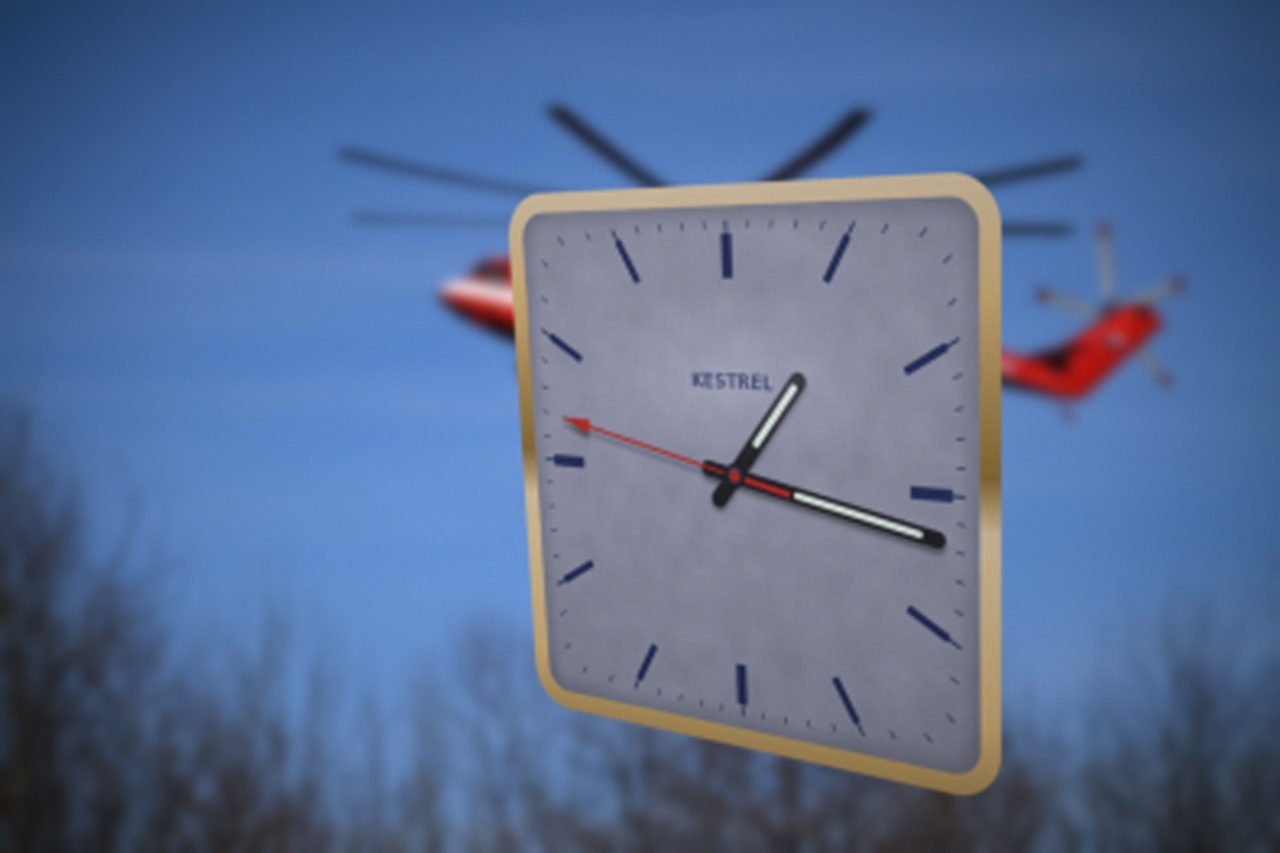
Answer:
{"hour": 1, "minute": 16, "second": 47}
